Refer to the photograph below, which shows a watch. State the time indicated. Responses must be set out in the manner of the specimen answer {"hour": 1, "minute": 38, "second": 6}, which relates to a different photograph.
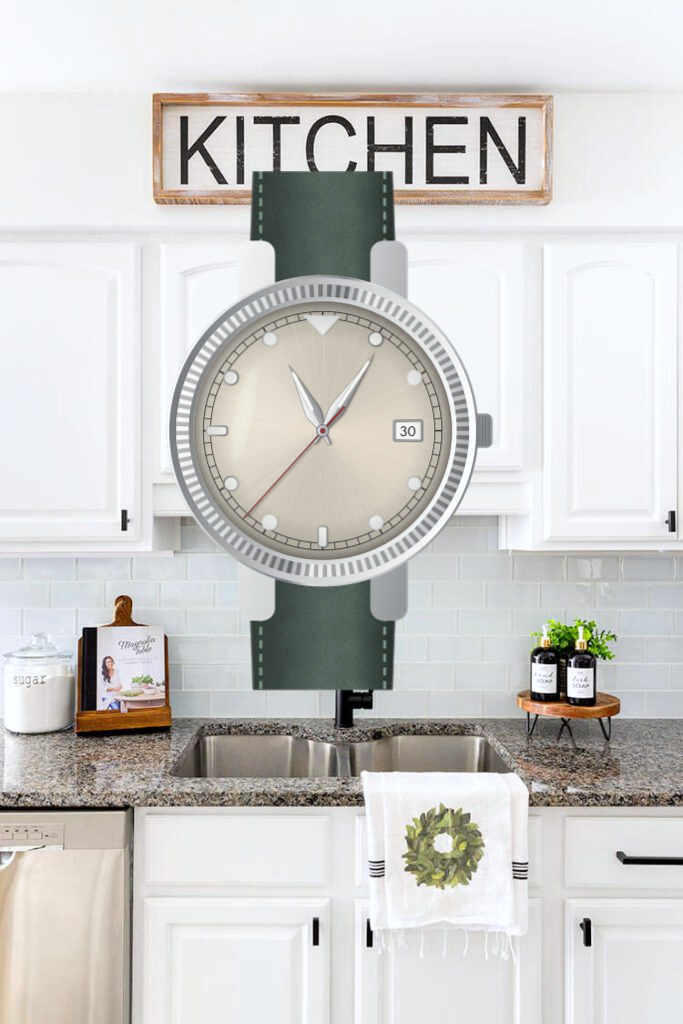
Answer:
{"hour": 11, "minute": 5, "second": 37}
